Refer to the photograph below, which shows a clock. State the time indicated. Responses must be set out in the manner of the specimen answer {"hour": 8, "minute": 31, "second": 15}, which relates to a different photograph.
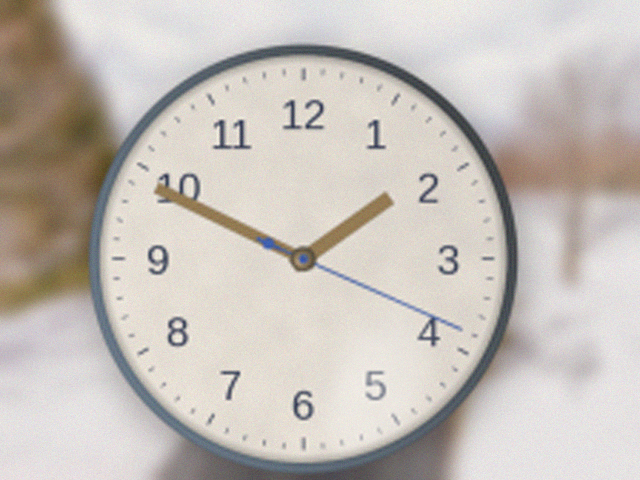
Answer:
{"hour": 1, "minute": 49, "second": 19}
